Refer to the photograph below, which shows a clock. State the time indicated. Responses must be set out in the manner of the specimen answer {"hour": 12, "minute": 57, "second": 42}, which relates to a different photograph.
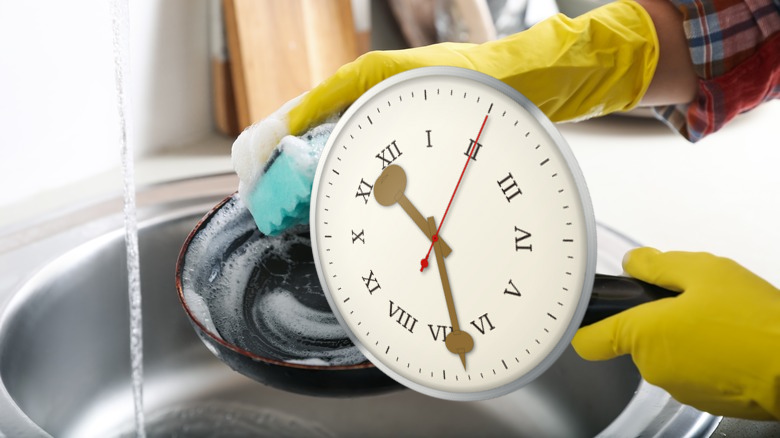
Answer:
{"hour": 11, "minute": 33, "second": 10}
